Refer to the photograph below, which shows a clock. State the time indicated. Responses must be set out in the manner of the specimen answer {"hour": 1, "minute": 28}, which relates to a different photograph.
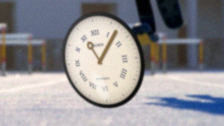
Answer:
{"hour": 11, "minute": 7}
